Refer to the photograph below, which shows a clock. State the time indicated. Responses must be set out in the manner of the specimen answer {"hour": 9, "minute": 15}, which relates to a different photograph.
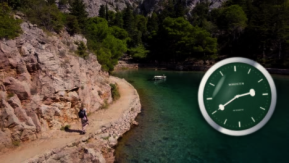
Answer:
{"hour": 2, "minute": 40}
